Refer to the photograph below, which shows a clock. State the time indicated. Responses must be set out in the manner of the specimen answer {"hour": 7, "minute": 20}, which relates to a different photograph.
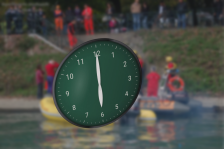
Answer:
{"hour": 6, "minute": 0}
